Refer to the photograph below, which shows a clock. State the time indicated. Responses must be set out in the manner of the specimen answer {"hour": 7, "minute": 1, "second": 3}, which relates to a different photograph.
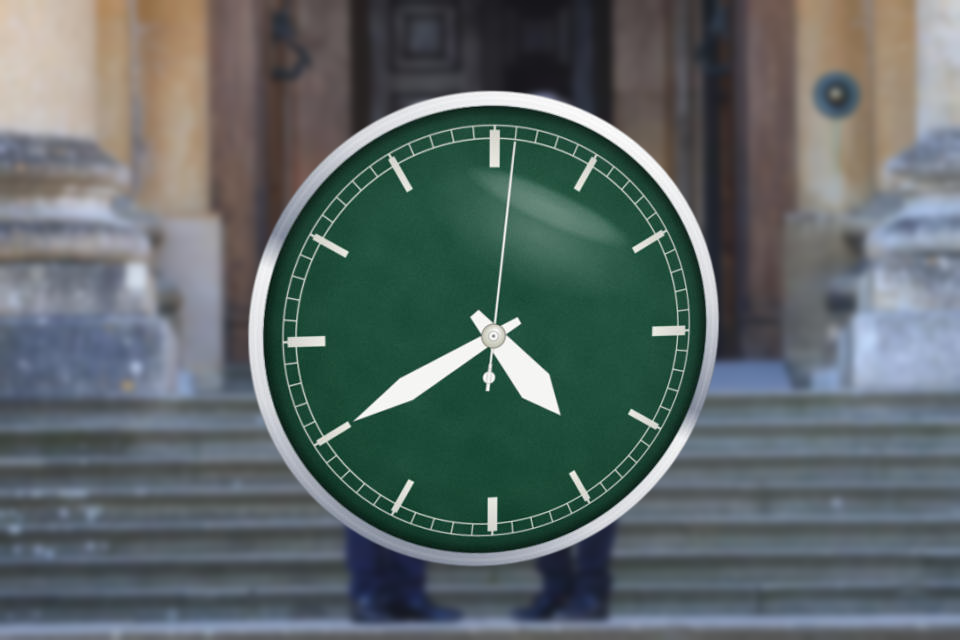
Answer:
{"hour": 4, "minute": 40, "second": 1}
